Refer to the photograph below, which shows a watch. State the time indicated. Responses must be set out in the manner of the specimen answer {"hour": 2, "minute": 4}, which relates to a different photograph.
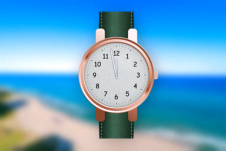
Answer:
{"hour": 11, "minute": 58}
